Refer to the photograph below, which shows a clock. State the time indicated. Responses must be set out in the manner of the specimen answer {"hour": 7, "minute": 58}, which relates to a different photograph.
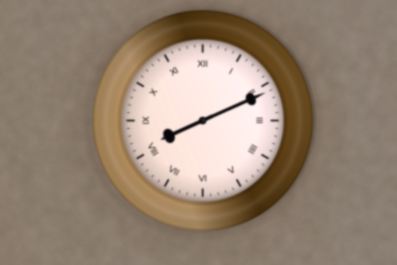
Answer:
{"hour": 8, "minute": 11}
